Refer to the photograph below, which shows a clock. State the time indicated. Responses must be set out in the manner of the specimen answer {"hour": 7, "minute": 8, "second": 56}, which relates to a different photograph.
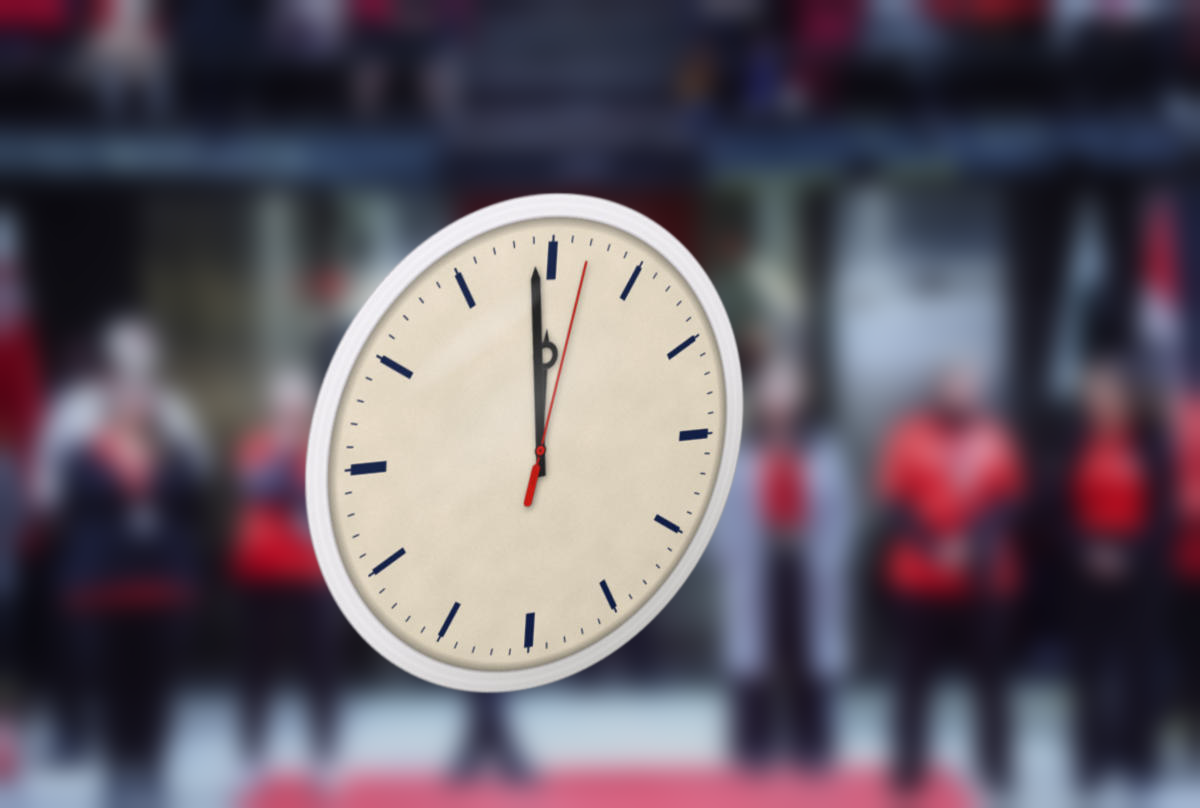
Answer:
{"hour": 11, "minute": 59, "second": 2}
